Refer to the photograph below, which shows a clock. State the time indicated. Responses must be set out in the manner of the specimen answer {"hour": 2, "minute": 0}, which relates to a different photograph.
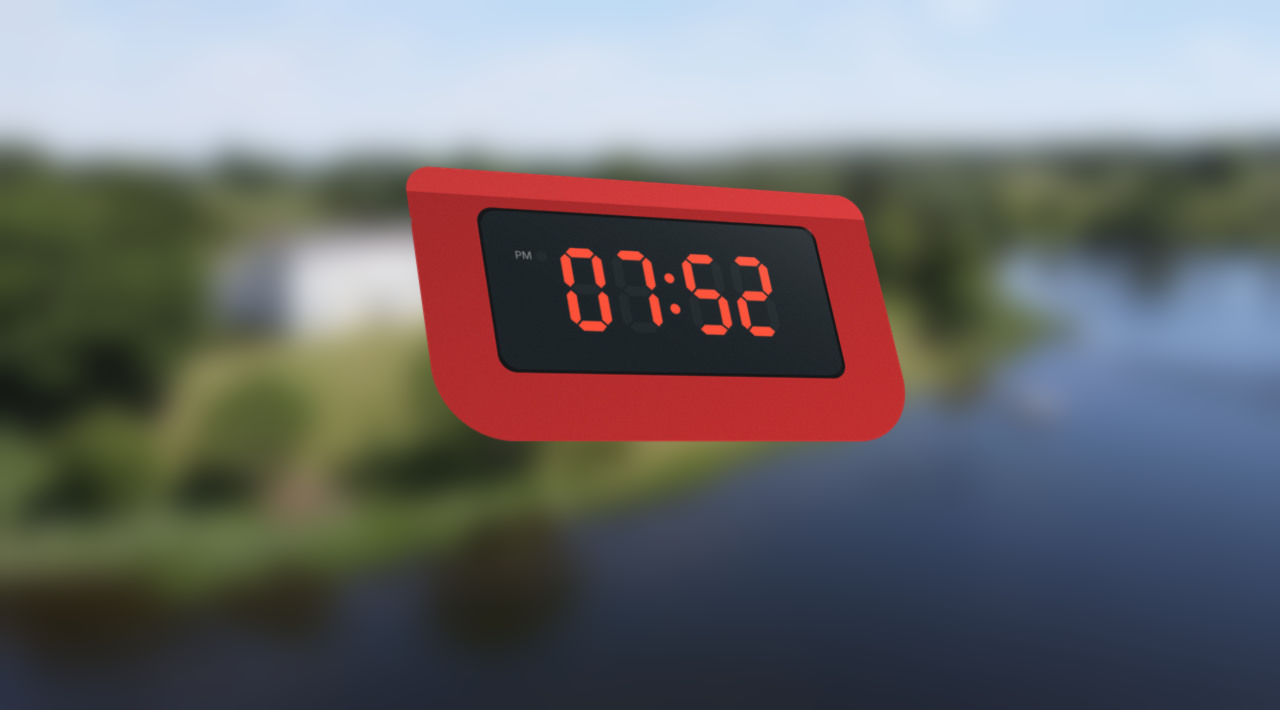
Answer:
{"hour": 7, "minute": 52}
